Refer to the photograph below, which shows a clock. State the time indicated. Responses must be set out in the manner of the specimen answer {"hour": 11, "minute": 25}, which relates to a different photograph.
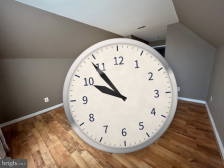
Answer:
{"hour": 9, "minute": 54}
